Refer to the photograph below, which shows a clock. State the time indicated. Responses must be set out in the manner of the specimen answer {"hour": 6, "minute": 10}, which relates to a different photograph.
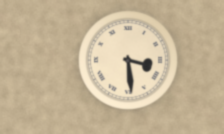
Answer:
{"hour": 3, "minute": 29}
